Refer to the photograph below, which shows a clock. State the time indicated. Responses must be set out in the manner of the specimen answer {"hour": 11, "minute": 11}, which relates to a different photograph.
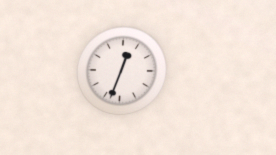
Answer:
{"hour": 12, "minute": 33}
